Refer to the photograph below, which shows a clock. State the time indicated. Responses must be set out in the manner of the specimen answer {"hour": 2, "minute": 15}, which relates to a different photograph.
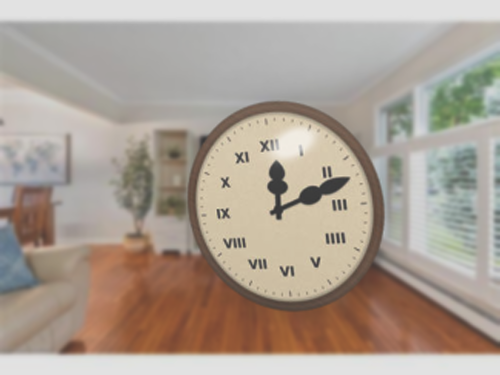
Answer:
{"hour": 12, "minute": 12}
